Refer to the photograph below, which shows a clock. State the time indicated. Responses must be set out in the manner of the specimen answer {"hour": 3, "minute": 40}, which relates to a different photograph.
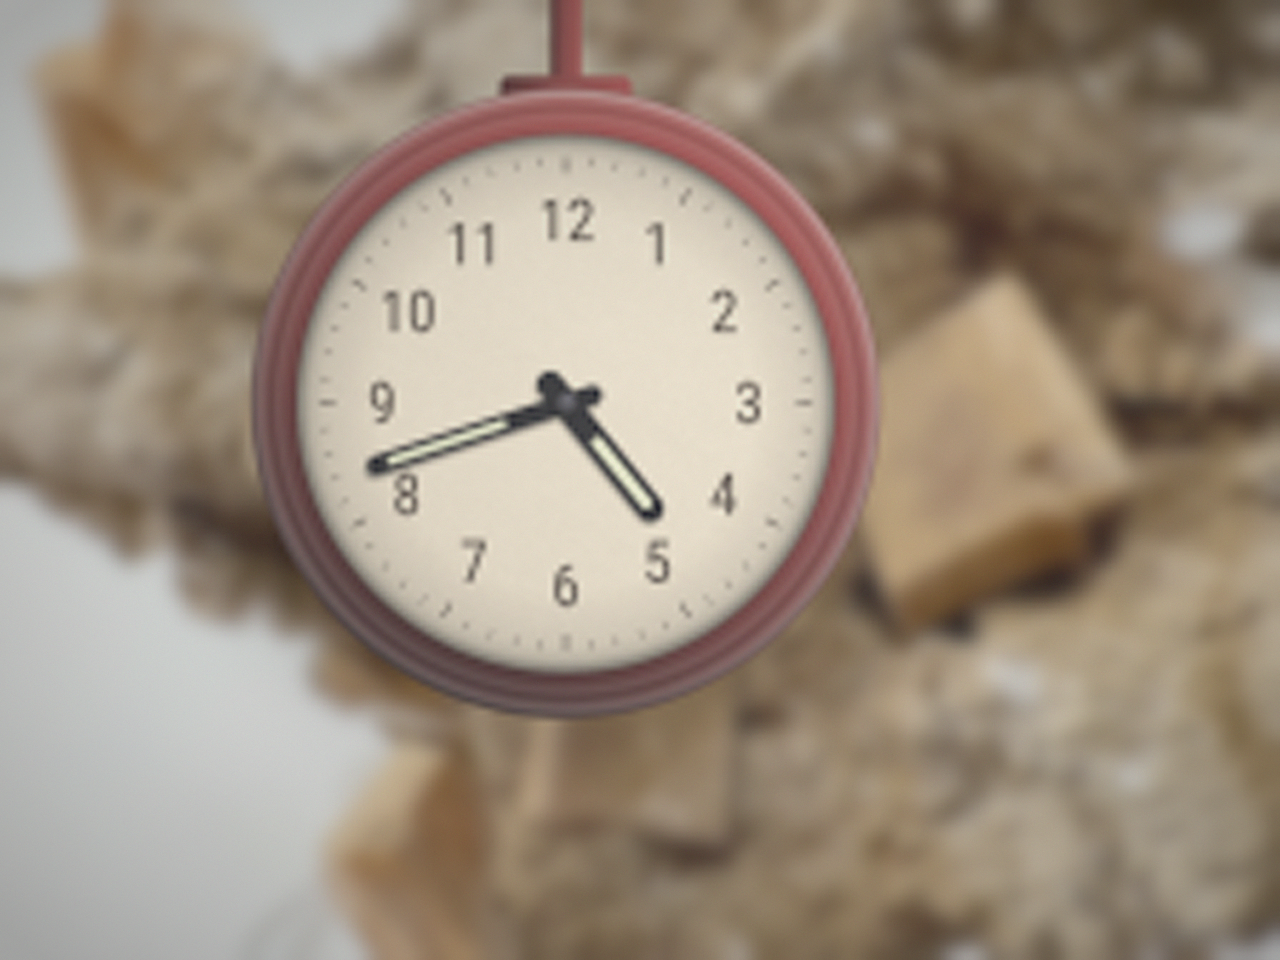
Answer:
{"hour": 4, "minute": 42}
